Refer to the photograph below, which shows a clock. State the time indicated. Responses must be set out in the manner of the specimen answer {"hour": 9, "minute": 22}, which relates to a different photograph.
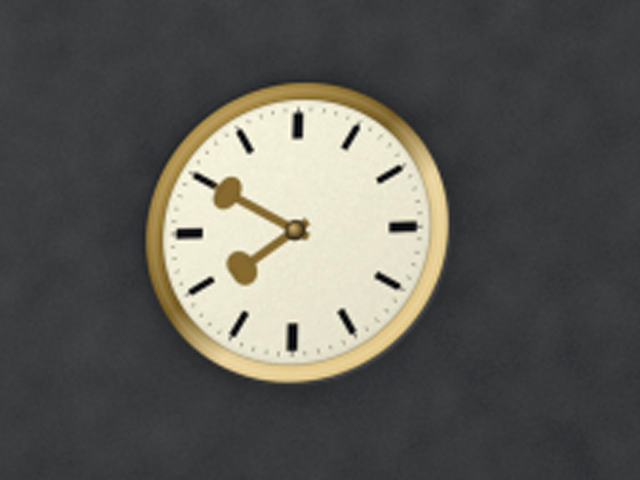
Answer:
{"hour": 7, "minute": 50}
